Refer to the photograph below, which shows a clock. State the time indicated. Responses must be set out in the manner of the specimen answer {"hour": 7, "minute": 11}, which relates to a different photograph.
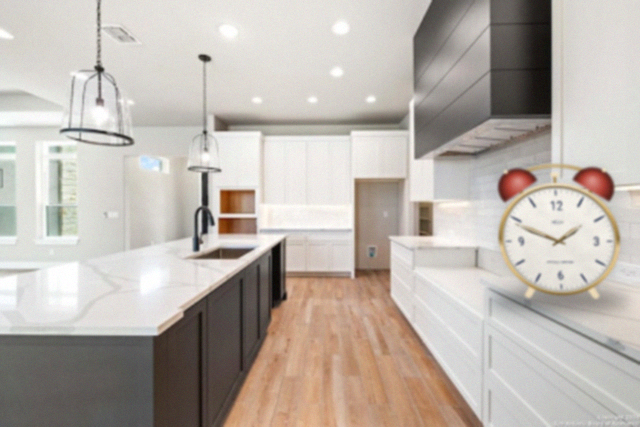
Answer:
{"hour": 1, "minute": 49}
